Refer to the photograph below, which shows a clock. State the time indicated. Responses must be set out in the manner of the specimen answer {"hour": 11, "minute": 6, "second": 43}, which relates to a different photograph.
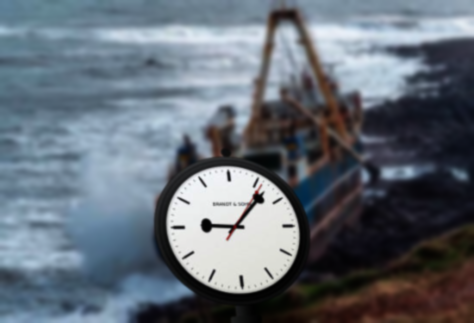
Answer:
{"hour": 9, "minute": 7, "second": 6}
